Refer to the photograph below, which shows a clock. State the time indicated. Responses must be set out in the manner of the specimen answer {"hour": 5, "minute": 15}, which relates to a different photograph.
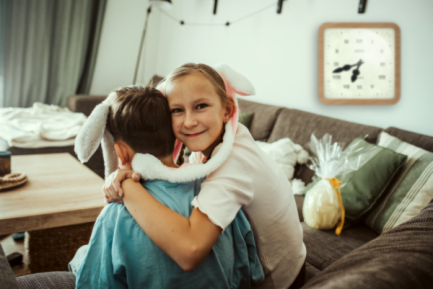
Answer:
{"hour": 6, "minute": 42}
